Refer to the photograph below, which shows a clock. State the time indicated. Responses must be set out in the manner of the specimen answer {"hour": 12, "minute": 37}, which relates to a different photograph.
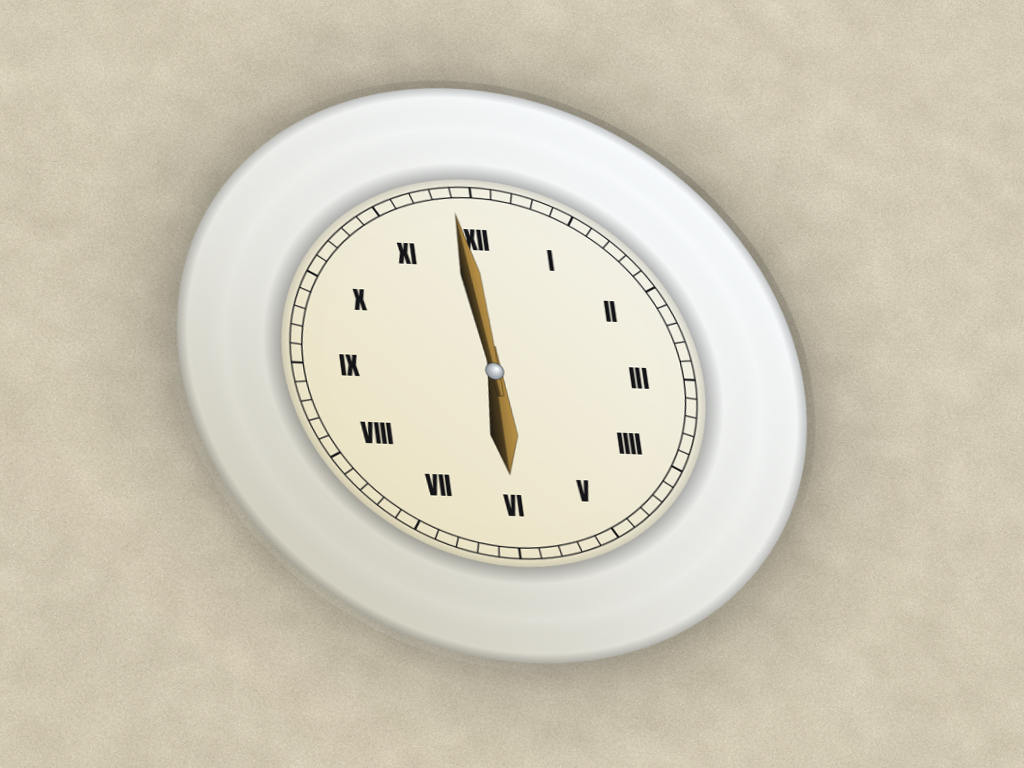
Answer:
{"hour": 5, "minute": 59}
